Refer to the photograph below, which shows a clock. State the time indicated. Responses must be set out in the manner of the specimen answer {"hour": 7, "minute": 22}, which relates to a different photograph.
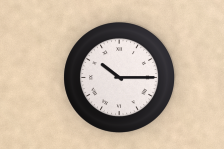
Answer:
{"hour": 10, "minute": 15}
